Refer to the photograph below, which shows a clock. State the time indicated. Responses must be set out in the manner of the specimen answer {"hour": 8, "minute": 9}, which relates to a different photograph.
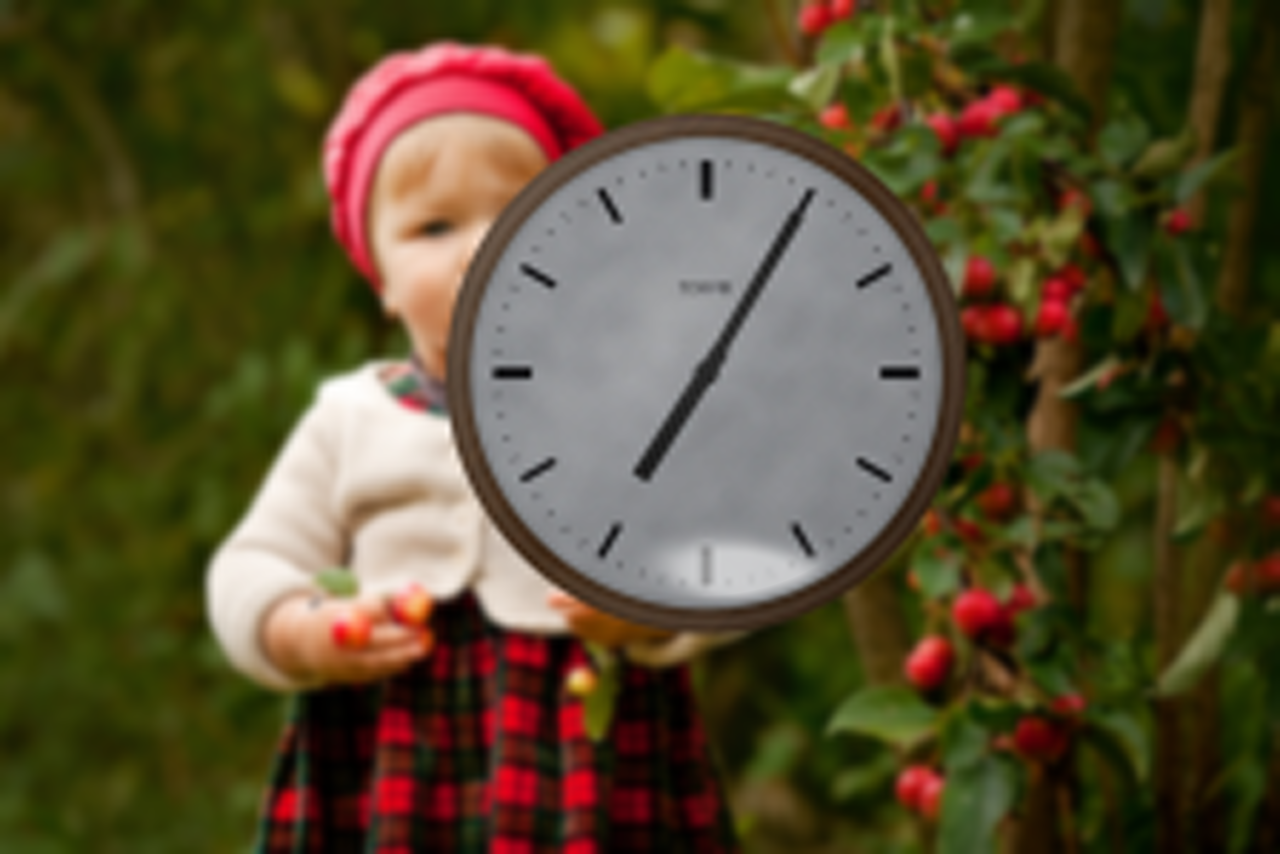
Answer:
{"hour": 7, "minute": 5}
